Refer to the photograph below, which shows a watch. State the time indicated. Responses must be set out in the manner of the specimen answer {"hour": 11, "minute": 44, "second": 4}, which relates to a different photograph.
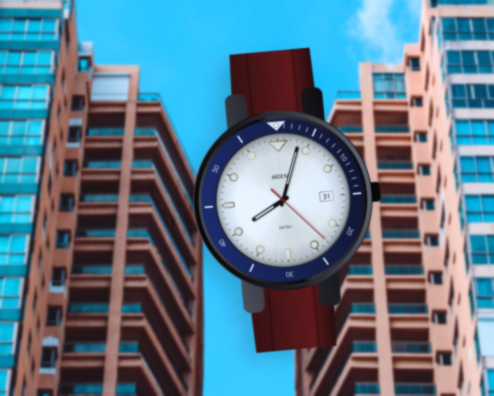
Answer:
{"hour": 8, "minute": 3, "second": 23}
